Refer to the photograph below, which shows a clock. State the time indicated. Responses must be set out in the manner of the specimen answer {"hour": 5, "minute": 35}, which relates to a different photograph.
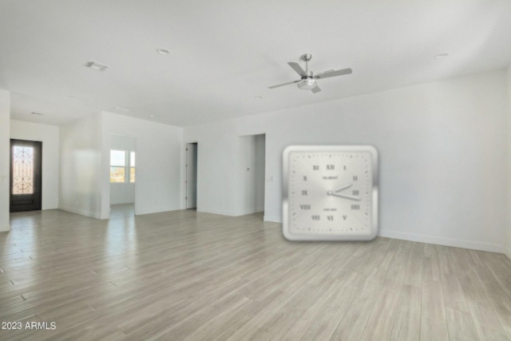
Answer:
{"hour": 2, "minute": 17}
